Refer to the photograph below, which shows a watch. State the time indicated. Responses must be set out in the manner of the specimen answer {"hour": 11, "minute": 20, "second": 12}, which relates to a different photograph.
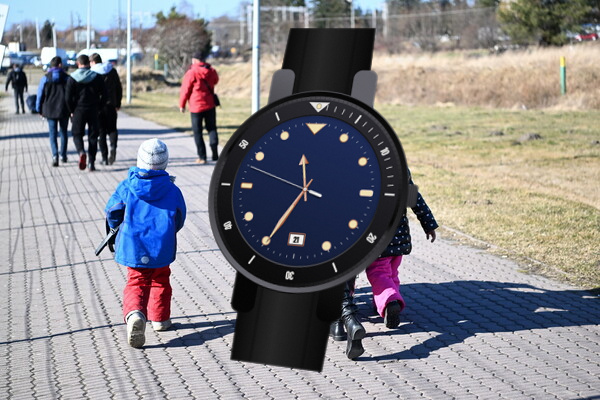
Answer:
{"hour": 11, "minute": 34, "second": 48}
